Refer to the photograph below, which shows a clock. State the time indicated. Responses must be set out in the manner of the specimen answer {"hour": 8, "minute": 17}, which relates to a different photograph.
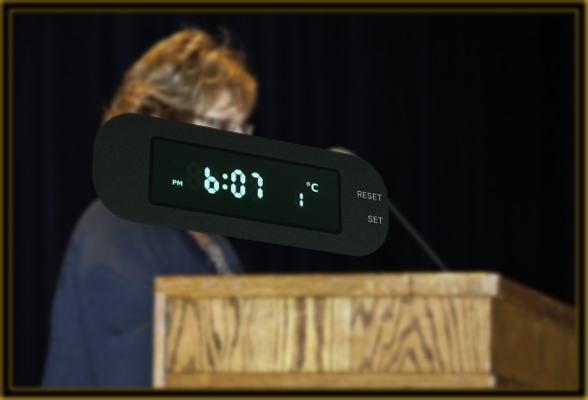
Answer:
{"hour": 6, "minute": 7}
